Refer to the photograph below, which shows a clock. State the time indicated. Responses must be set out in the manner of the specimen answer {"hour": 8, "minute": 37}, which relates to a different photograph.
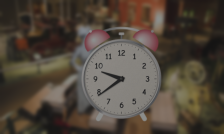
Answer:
{"hour": 9, "minute": 39}
